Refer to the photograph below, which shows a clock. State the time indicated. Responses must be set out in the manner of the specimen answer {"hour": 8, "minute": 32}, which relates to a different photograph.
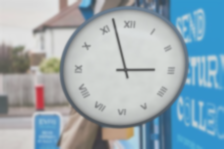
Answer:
{"hour": 2, "minute": 57}
